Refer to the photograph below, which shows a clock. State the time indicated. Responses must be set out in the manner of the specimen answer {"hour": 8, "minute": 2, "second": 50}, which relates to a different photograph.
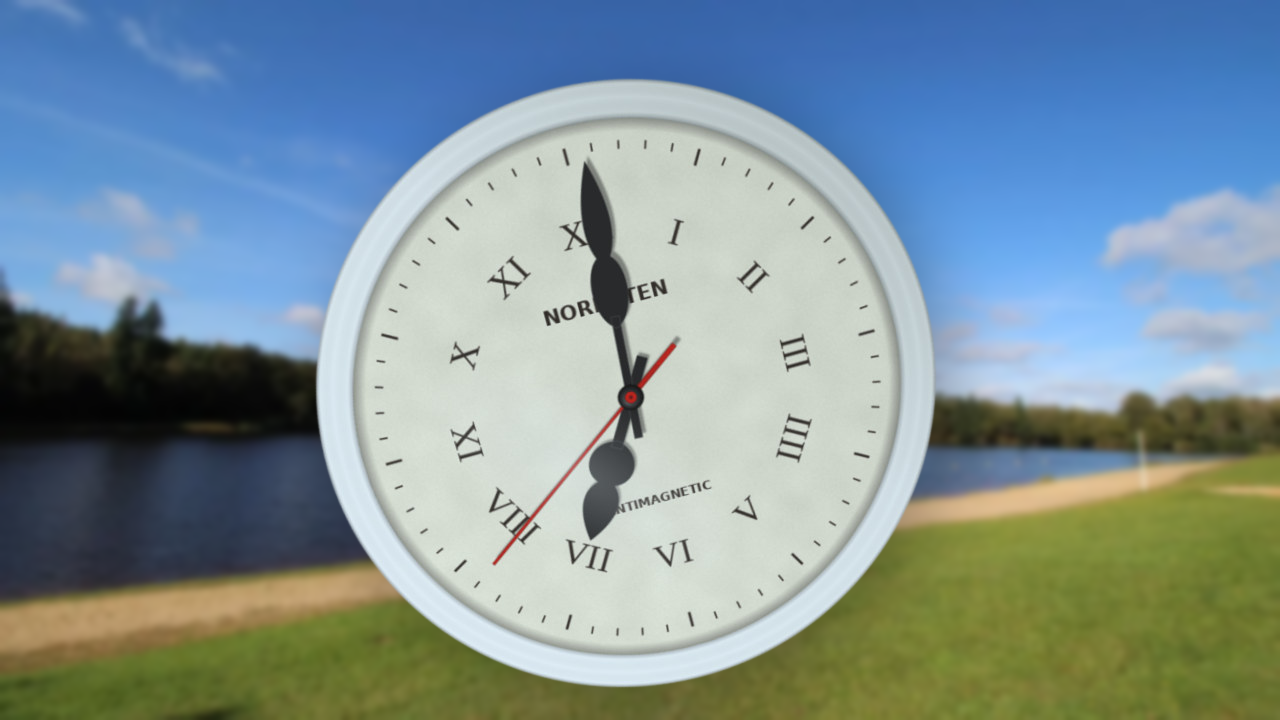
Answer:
{"hour": 7, "minute": 0, "second": 39}
